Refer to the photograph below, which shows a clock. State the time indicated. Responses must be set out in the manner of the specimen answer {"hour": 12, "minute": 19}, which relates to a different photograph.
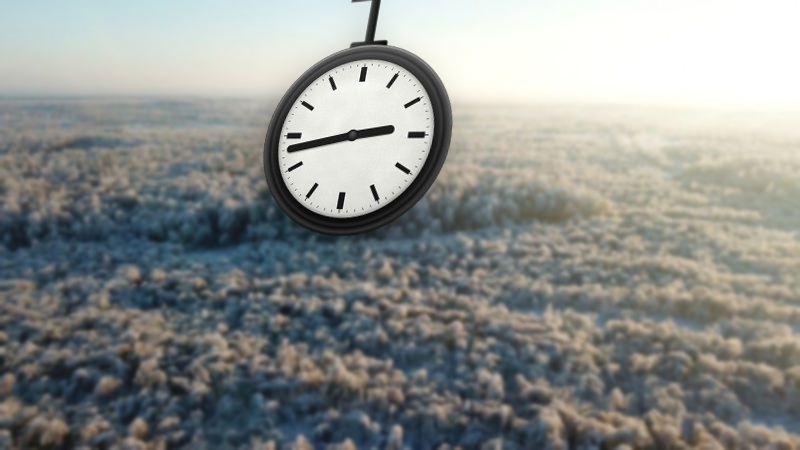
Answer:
{"hour": 2, "minute": 43}
